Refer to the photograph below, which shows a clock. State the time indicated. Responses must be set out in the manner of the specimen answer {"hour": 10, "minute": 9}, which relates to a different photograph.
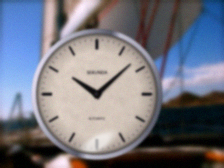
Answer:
{"hour": 10, "minute": 8}
